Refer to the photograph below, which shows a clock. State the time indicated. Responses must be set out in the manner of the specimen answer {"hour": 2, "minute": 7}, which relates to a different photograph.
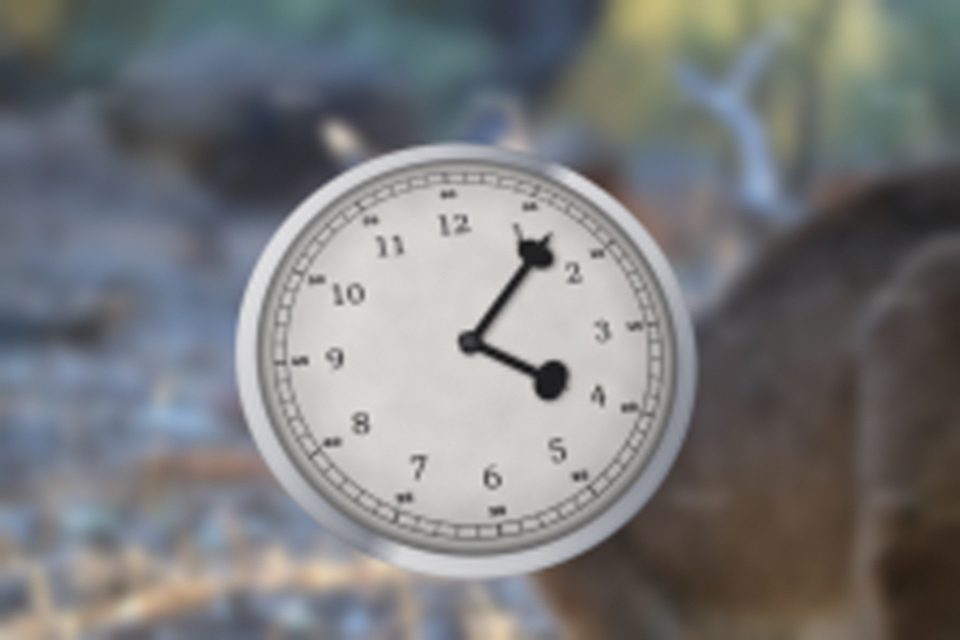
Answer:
{"hour": 4, "minute": 7}
